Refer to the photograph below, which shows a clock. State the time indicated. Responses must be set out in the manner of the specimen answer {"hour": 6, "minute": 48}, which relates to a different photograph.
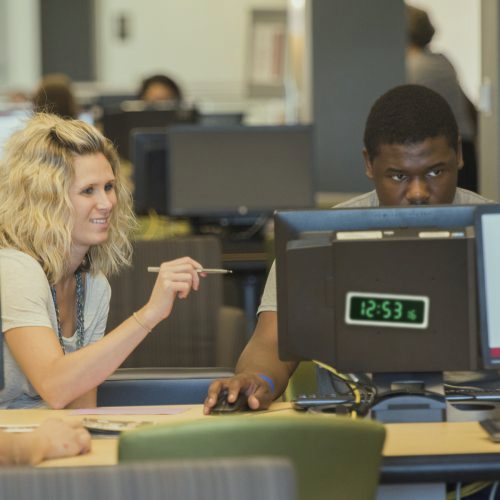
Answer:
{"hour": 12, "minute": 53}
